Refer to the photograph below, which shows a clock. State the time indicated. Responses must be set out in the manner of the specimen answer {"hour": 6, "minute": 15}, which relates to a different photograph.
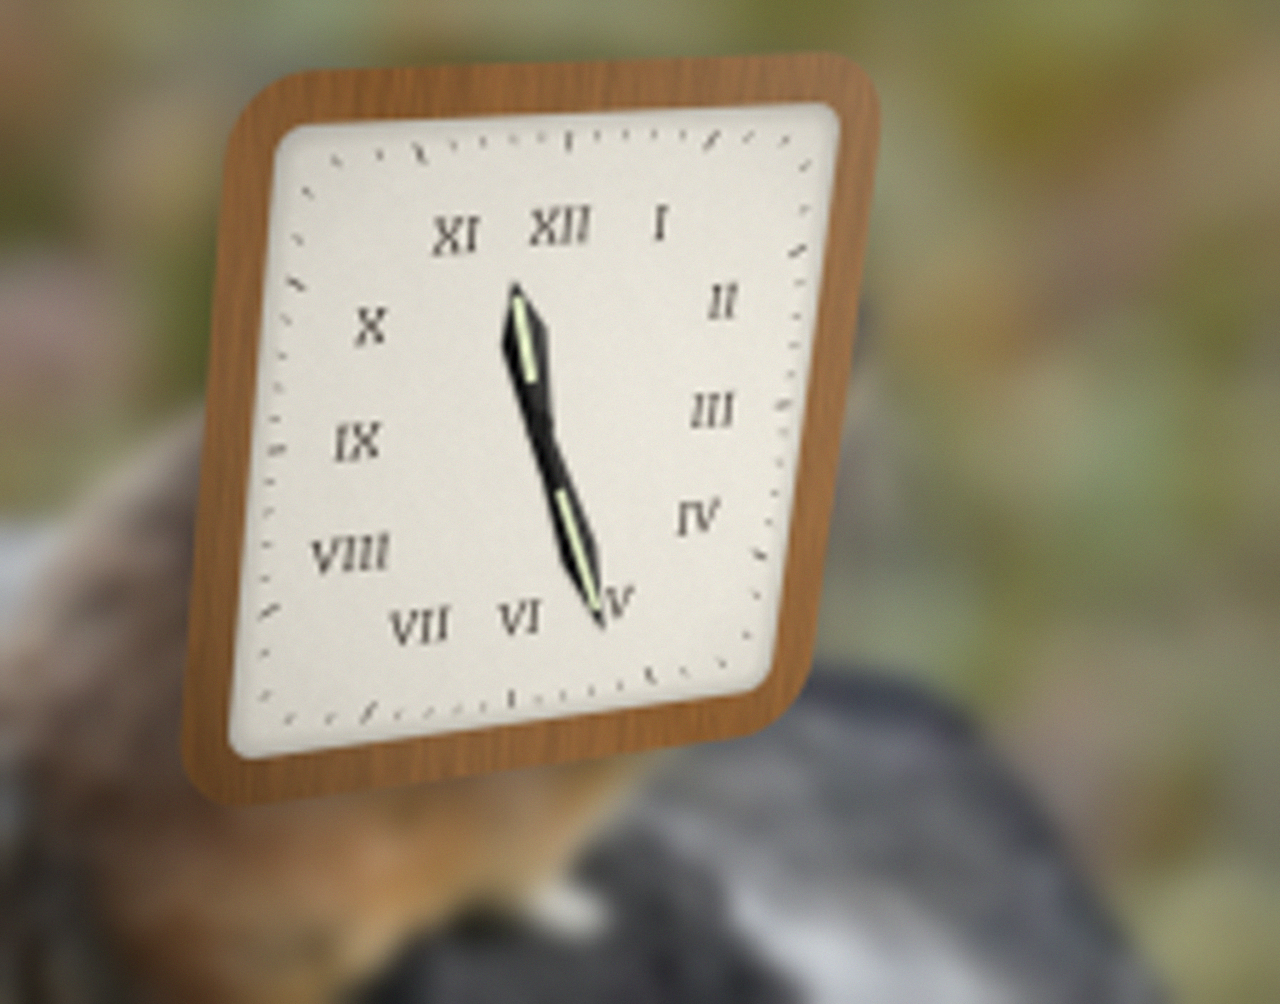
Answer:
{"hour": 11, "minute": 26}
